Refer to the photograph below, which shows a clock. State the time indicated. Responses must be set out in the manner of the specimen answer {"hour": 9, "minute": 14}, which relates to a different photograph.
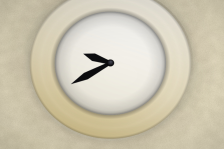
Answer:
{"hour": 9, "minute": 40}
